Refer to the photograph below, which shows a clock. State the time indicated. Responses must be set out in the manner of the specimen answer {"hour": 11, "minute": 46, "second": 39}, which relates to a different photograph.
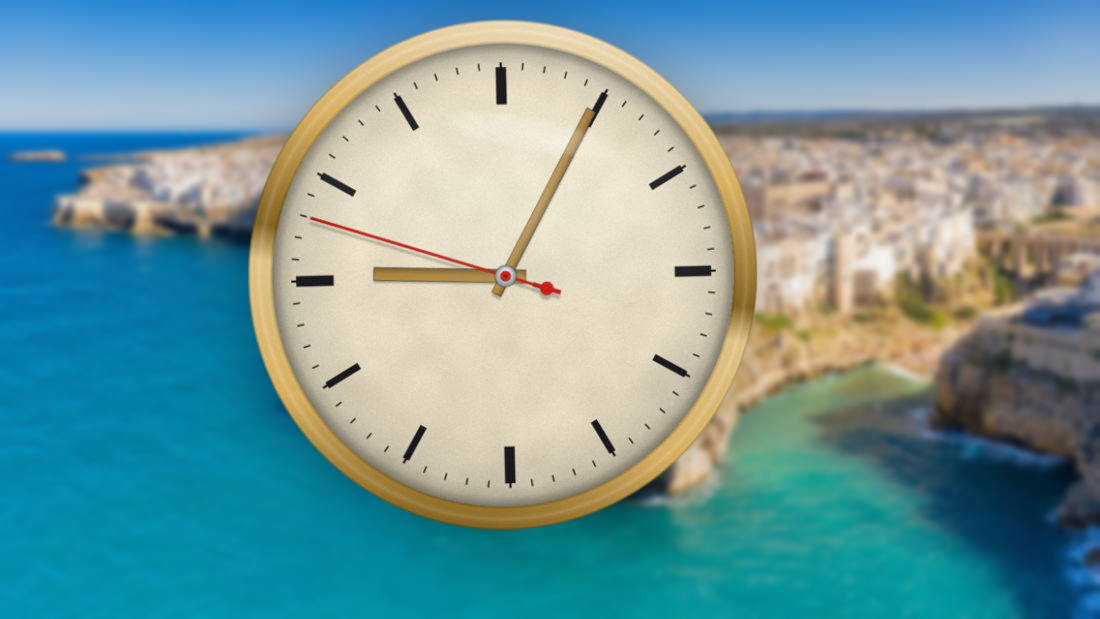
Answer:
{"hour": 9, "minute": 4, "second": 48}
